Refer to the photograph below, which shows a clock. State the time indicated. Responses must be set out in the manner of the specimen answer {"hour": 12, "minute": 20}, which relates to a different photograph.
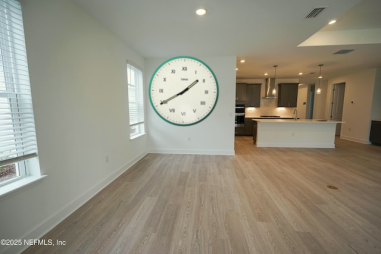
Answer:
{"hour": 1, "minute": 40}
